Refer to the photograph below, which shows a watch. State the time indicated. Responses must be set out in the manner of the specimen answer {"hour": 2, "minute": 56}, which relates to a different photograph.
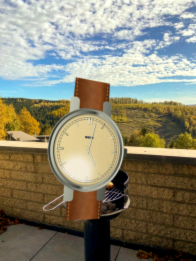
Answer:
{"hour": 5, "minute": 2}
